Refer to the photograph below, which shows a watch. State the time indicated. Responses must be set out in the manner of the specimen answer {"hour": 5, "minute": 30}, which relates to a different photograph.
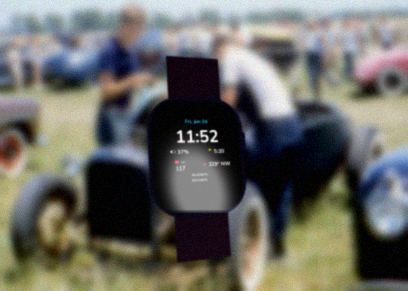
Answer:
{"hour": 11, "minute": 52}
